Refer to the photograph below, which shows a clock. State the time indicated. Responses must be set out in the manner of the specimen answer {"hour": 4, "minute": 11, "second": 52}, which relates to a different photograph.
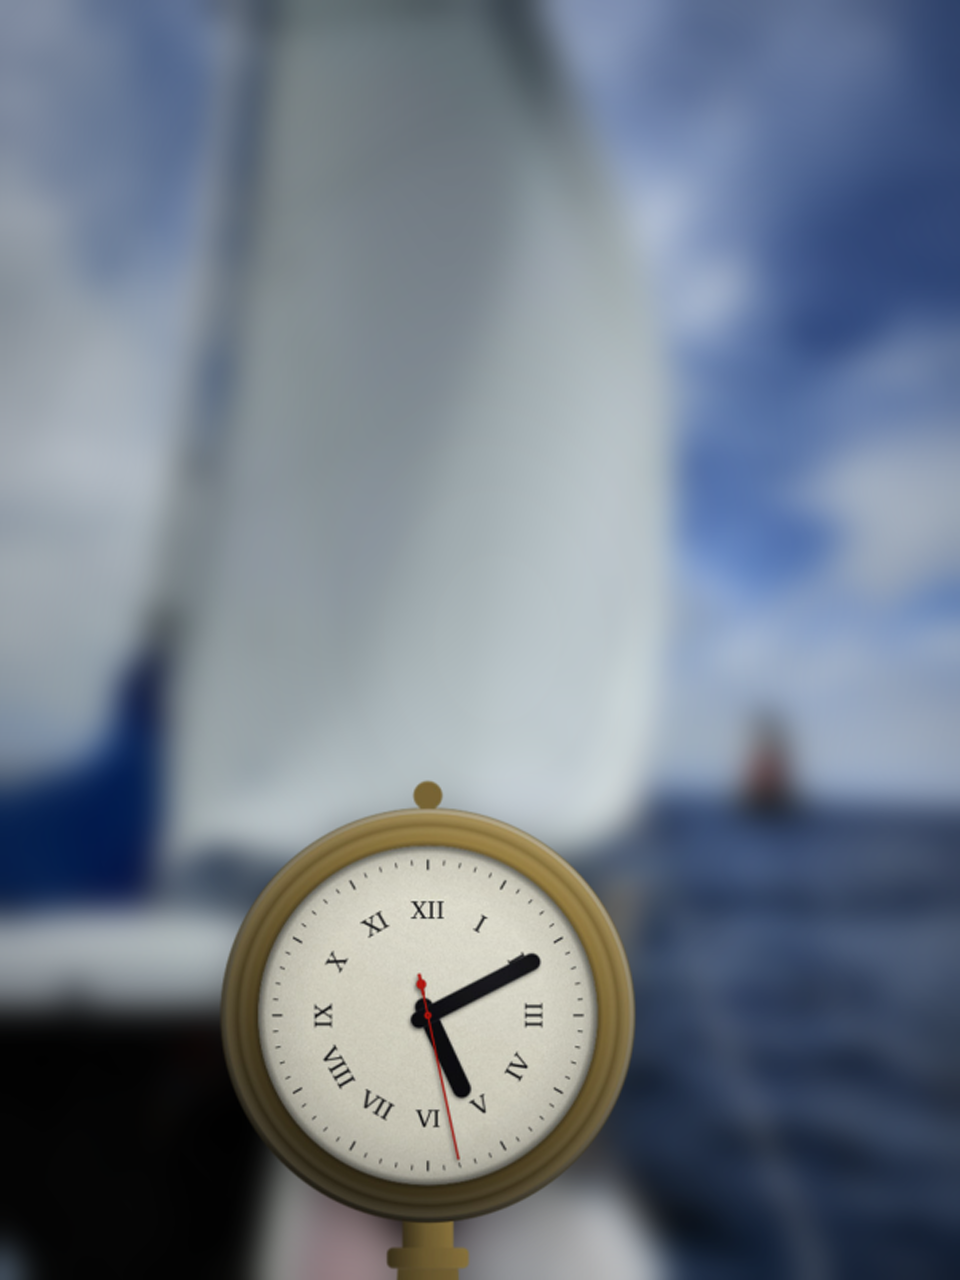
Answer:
{"hour": 5, "minute": 10, "second": 28}
